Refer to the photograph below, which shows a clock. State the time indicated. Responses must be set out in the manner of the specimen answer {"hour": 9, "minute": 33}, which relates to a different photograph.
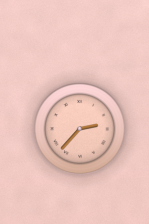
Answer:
{"hour": 2, "minute": 37}
